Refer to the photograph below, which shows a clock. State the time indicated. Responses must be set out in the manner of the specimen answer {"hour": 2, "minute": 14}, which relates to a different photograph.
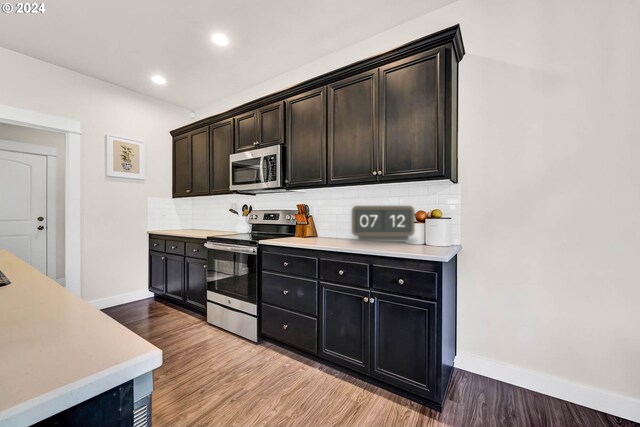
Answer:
{"hour": 7, "minute": 12}
